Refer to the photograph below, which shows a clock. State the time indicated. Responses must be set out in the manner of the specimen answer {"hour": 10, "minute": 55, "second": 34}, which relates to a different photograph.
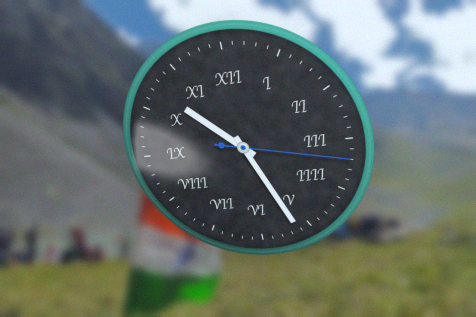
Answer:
{"hour": 10, "minute": 26, "second": 17}
